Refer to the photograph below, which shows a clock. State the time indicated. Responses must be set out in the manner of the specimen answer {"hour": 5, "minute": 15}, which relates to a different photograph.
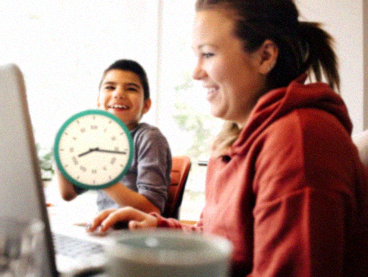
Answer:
{"hour": 8, "minute": 16}
